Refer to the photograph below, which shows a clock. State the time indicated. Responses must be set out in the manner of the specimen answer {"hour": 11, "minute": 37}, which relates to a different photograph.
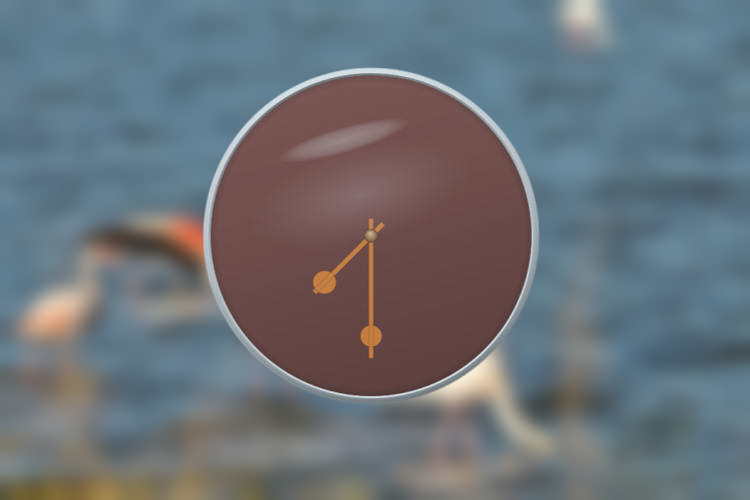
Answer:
{"hour": 7, "minute": 30}
